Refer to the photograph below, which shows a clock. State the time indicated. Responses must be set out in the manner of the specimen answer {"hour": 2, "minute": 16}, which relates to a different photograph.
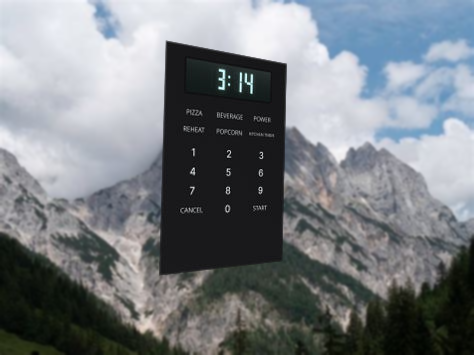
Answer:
{"hour": 3, "minute": 14}
